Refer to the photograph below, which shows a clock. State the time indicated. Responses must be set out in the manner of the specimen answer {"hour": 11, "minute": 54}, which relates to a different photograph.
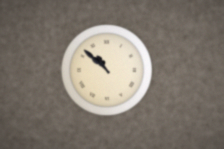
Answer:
{"hour": 10, "minute": 52}
